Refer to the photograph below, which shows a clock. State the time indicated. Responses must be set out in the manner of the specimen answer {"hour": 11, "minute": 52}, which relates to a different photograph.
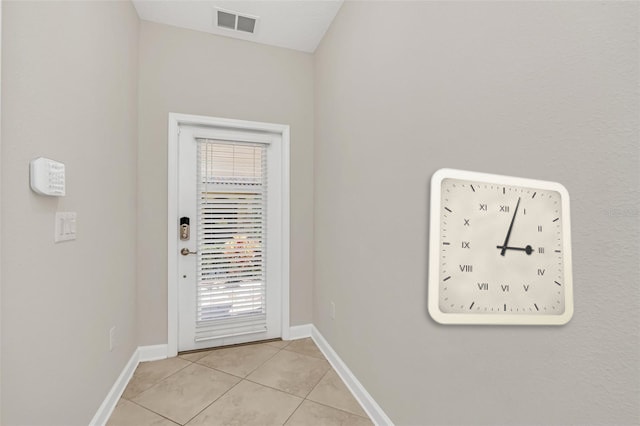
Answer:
{"hour": 3, "minute": 3}
